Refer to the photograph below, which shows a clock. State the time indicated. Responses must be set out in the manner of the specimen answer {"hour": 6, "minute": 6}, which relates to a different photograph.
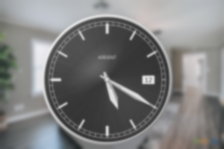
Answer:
{"hour": 5, "minute": 20}
